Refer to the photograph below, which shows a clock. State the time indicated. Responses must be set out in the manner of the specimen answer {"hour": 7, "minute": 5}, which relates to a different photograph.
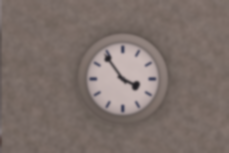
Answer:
{"hour": 3, "minute": 54}
